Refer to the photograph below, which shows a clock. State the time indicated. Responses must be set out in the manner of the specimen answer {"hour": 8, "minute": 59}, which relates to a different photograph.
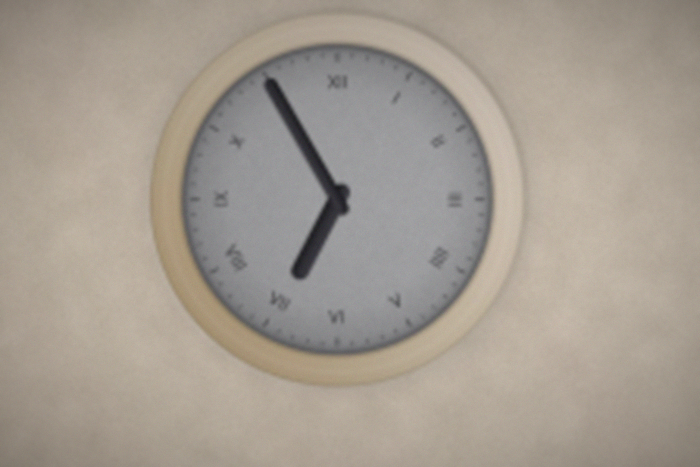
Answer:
{"hour": 6, "minute": 55}
